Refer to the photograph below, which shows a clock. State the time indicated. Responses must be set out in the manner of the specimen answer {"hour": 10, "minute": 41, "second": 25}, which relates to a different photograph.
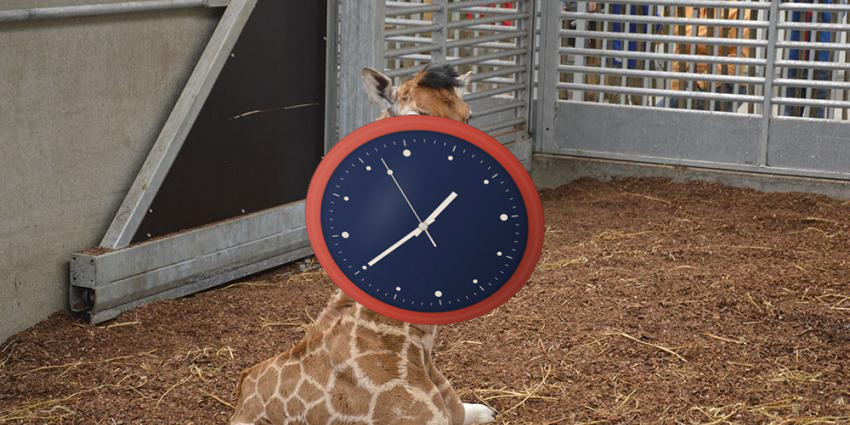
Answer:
{"hour": 1, "minute": 39, "second": 57}
